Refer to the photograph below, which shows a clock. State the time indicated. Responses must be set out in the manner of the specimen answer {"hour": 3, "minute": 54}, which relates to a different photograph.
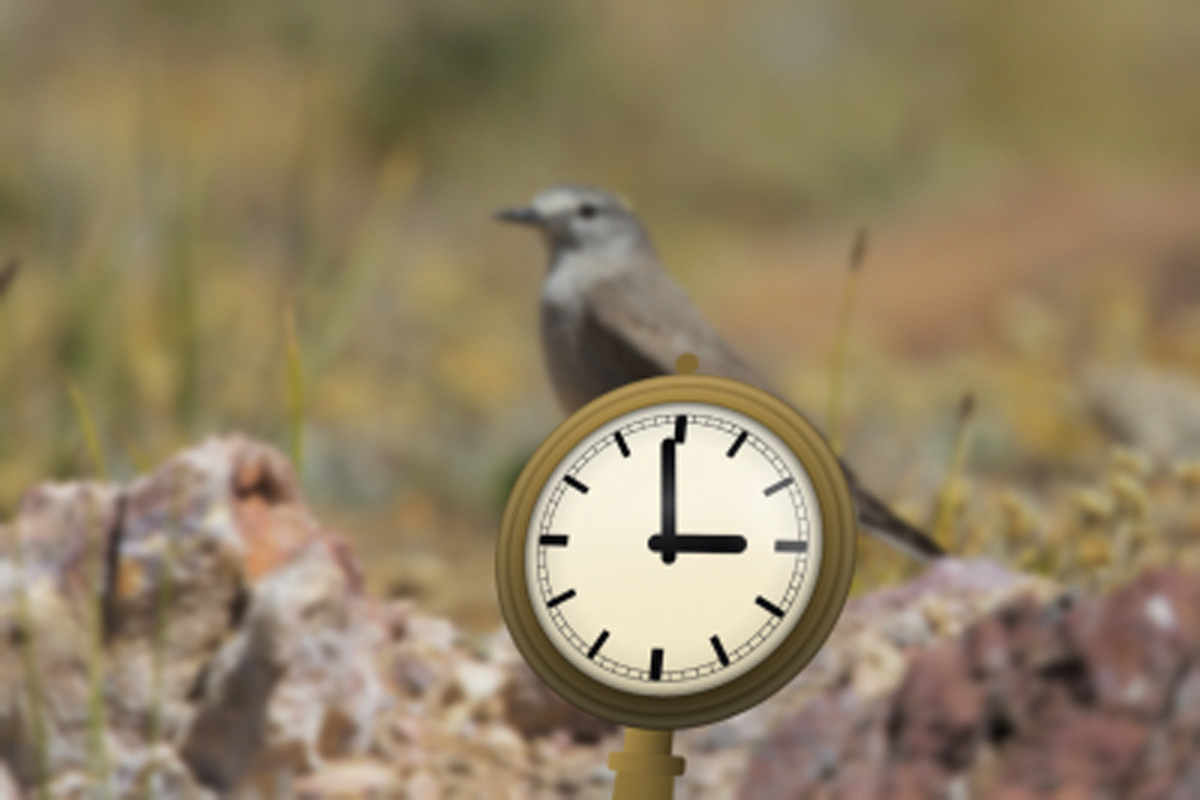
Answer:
{"hour": 2, "minute": 59}
